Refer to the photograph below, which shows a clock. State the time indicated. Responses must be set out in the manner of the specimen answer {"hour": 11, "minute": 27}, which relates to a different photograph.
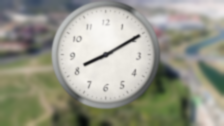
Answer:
{"hour": 8, "minute": 10}
